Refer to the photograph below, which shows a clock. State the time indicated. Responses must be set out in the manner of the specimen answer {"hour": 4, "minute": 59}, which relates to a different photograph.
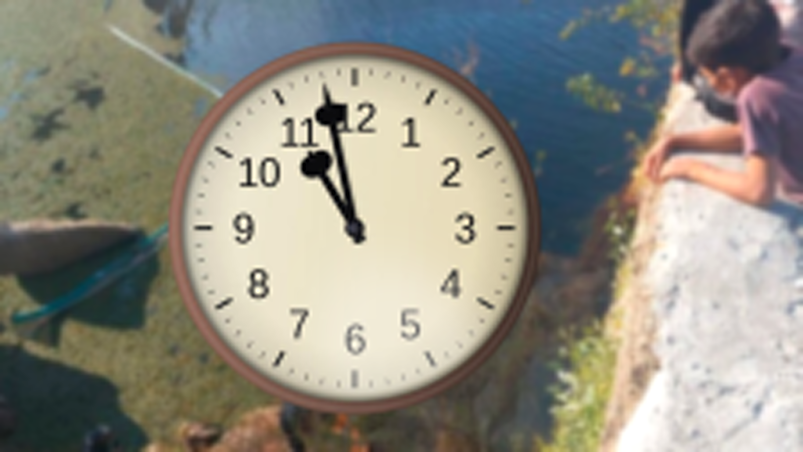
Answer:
{"hour": 10, "minute": 58}
